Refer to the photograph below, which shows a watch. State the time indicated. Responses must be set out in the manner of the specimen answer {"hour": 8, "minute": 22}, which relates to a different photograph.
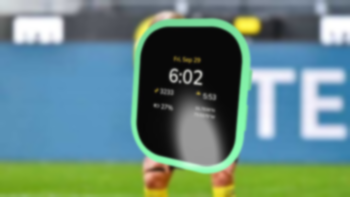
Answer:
{"hour": 6, "minute": 2}
